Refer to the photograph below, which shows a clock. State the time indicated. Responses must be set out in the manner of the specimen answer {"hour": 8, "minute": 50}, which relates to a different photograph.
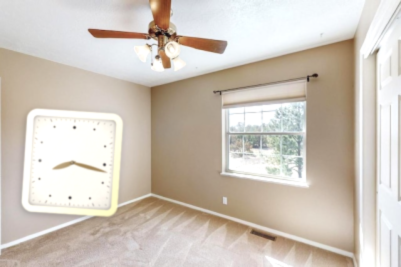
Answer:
{"hour": 8, "minute": 17}
